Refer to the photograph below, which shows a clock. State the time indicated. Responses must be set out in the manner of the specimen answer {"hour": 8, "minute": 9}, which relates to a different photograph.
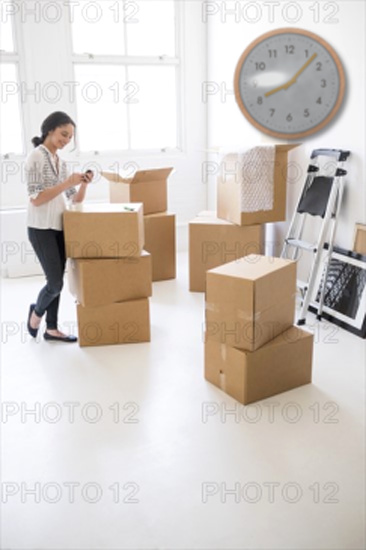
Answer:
{"hour": 8, "minute": 7}
